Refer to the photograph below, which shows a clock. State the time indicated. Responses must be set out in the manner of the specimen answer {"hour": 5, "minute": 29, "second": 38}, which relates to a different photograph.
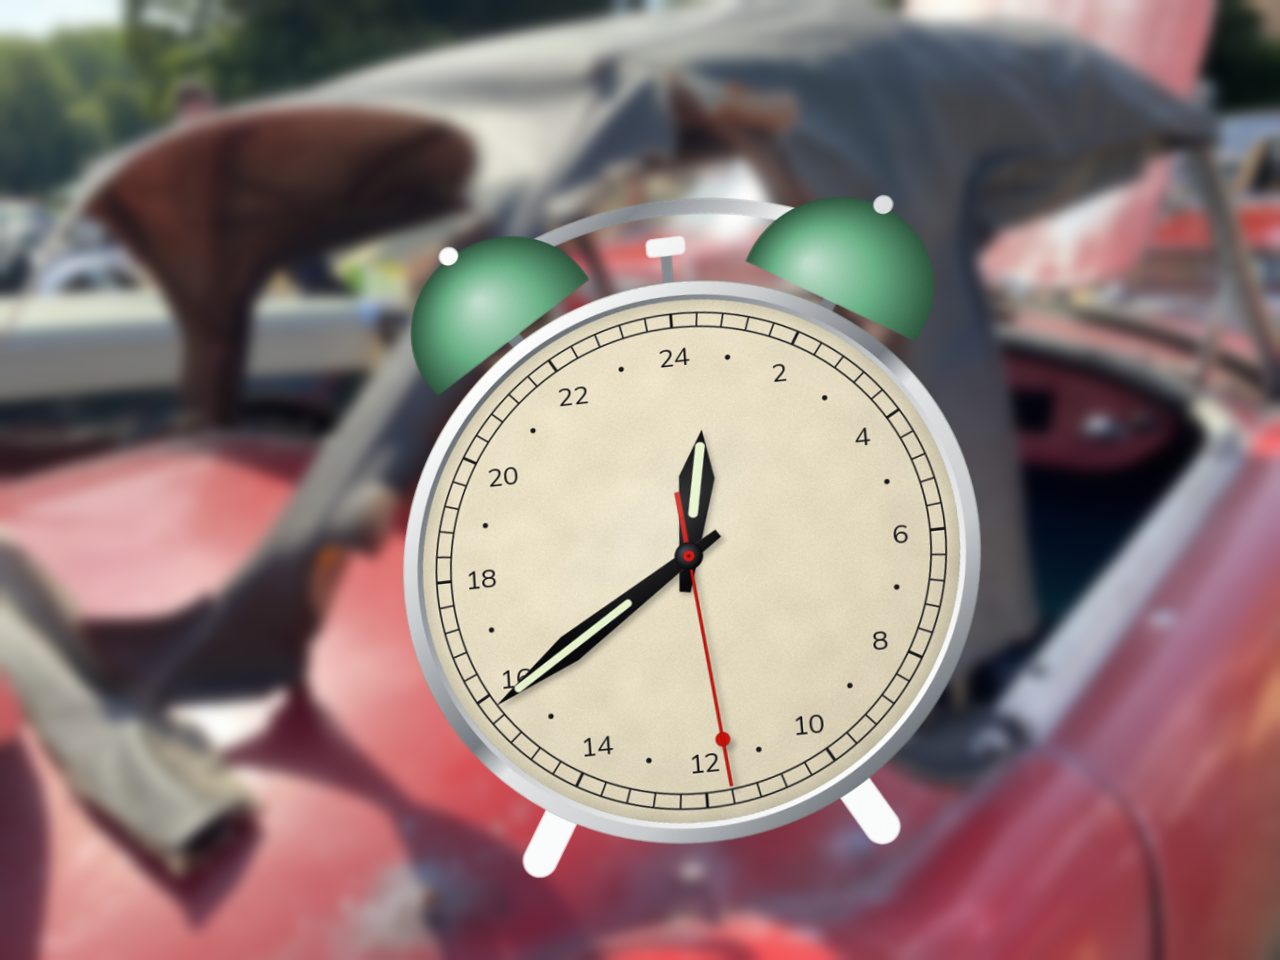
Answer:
{"hour": 0, "minute": 39, "second": 29}
